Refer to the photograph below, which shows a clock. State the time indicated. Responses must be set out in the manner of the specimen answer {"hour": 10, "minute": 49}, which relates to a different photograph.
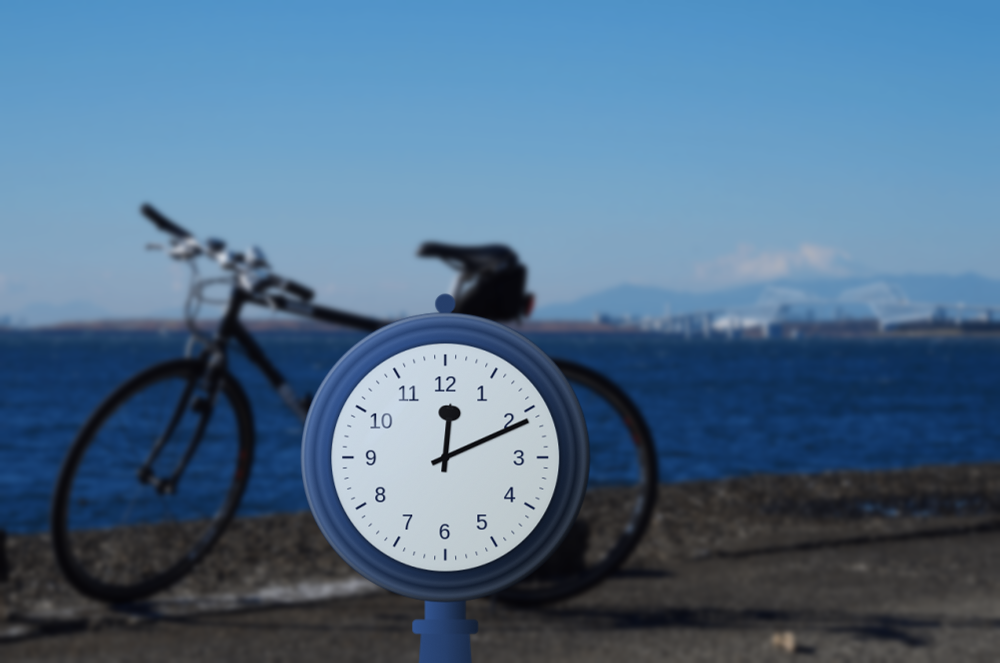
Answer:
{"hour": 12, "minute": 11}
